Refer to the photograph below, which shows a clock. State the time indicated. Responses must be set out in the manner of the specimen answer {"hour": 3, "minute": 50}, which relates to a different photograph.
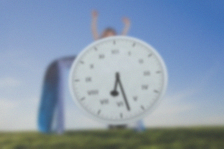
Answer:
{"hour": 6, "minute": 28}
